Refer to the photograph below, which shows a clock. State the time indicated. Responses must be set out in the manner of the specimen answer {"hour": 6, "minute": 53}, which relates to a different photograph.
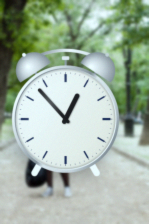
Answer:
{"hour": 12, "minute": 53}
